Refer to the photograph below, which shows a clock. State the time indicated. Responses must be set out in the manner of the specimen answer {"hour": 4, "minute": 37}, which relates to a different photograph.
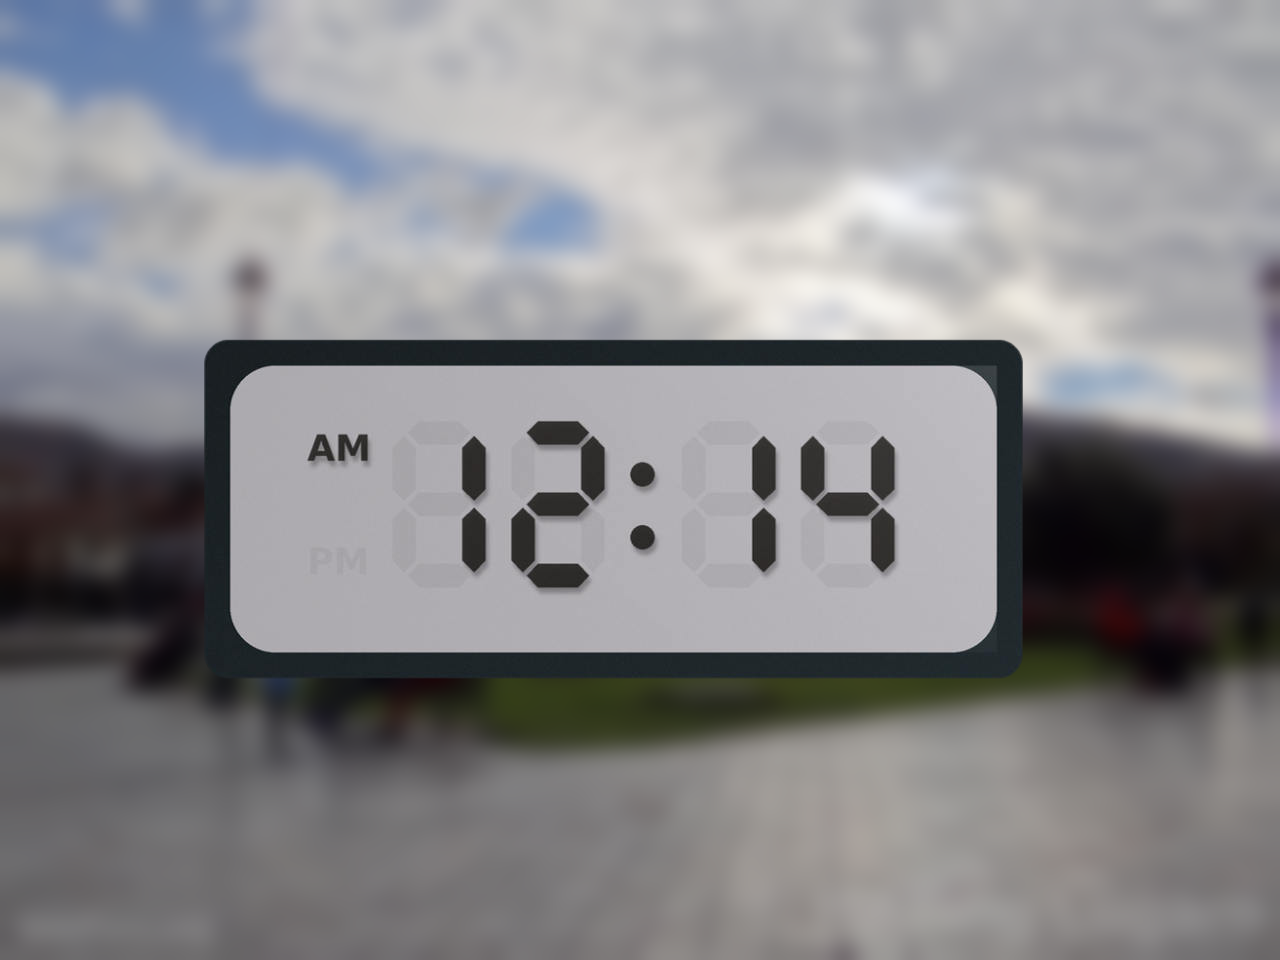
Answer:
{"hour": 12, "minute": 14}
